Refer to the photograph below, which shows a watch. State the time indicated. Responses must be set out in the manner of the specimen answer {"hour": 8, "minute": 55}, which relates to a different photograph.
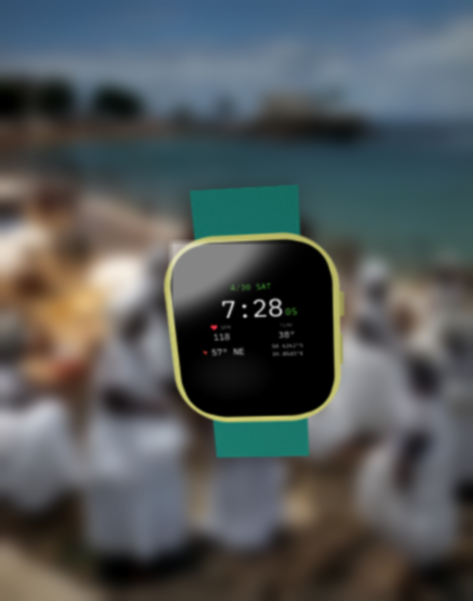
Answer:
{"hour": 7, "minute": 28}
